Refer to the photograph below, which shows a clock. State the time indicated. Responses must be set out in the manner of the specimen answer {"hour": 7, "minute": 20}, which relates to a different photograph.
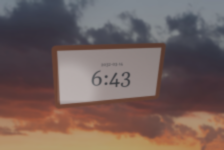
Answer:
{"hour": 6, "minute": 43}
